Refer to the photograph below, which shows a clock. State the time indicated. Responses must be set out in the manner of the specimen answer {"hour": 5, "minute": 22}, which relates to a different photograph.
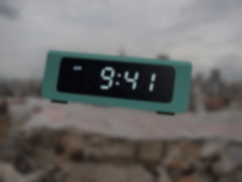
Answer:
{"hour": 9, "minute": 41}
